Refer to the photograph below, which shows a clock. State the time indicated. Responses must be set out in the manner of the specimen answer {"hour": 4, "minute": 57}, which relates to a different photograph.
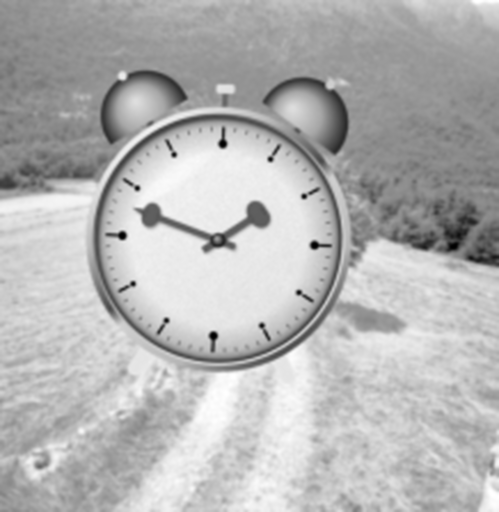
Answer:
{"hour": 1, "minute": 48}
